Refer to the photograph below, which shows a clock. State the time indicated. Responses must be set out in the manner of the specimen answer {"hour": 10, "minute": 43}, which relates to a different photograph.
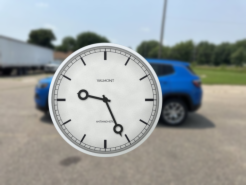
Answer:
{"hour": 9, "minute": 26}
